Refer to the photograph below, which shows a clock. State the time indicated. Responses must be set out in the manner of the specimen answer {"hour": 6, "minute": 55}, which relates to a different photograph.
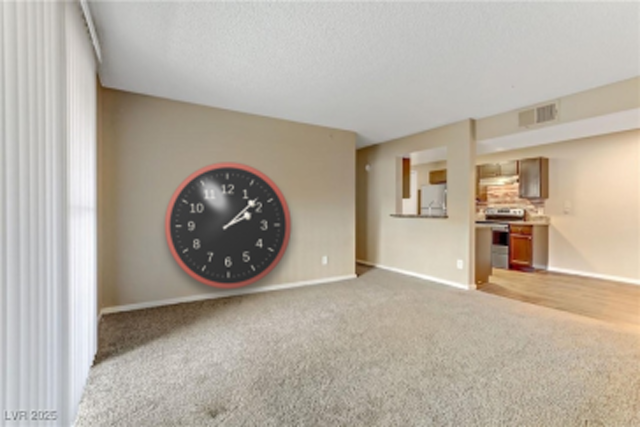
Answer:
{"hour": 2, "minute": 8}
